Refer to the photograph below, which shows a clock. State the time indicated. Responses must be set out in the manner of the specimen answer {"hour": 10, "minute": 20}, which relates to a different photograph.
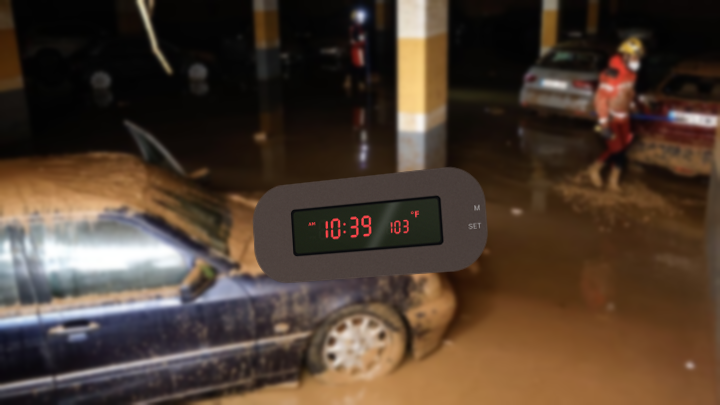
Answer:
{"hour": 10, "minute": 39}
